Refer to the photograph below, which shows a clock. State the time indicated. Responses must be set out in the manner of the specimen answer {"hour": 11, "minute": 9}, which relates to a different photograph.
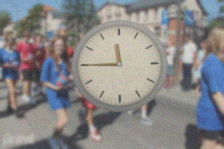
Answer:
{"hour": 11, "minute": 45}
